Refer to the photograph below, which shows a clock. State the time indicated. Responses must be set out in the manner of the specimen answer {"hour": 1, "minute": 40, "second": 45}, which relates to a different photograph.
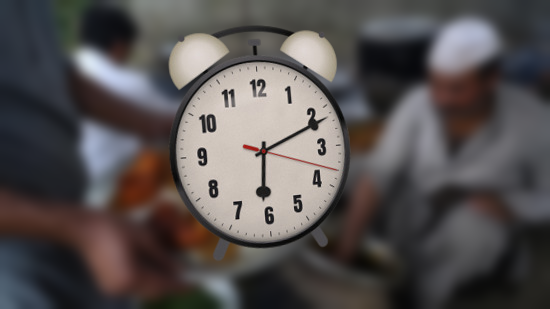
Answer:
{"hour": 6, "minute": 11, "second": 18}
